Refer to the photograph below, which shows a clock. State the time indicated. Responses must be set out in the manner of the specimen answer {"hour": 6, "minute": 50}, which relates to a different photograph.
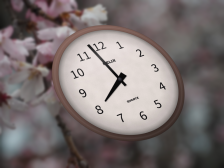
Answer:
{"hour": 7, "minute": 58}
